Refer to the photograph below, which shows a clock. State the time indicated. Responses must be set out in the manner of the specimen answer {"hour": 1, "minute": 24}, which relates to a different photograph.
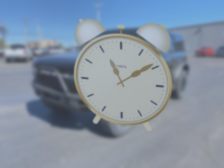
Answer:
{"hour": 11, "minute": 9}
